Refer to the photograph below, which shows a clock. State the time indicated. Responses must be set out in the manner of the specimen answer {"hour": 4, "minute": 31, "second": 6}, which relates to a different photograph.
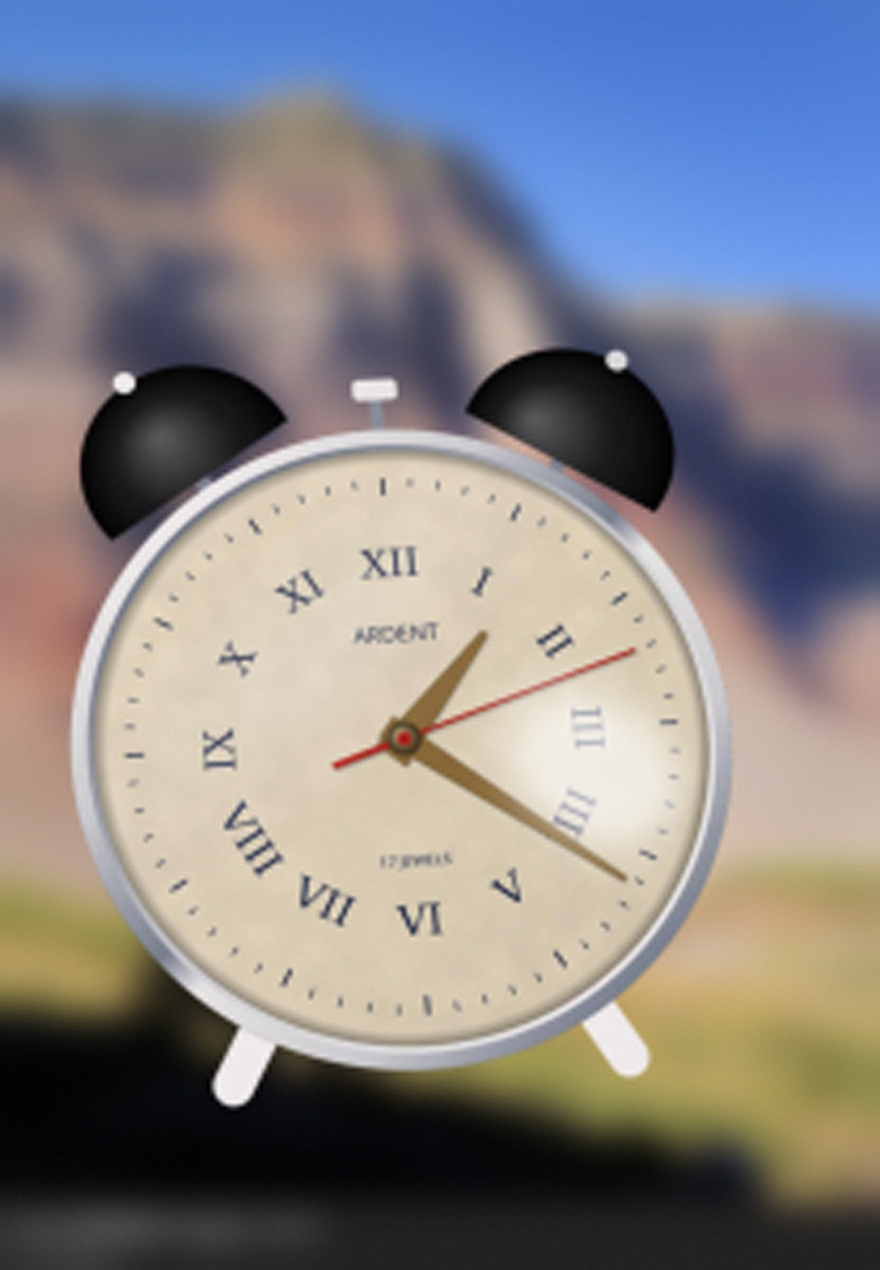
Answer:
{"hour": 1, "minute": 21, "second": 12}
